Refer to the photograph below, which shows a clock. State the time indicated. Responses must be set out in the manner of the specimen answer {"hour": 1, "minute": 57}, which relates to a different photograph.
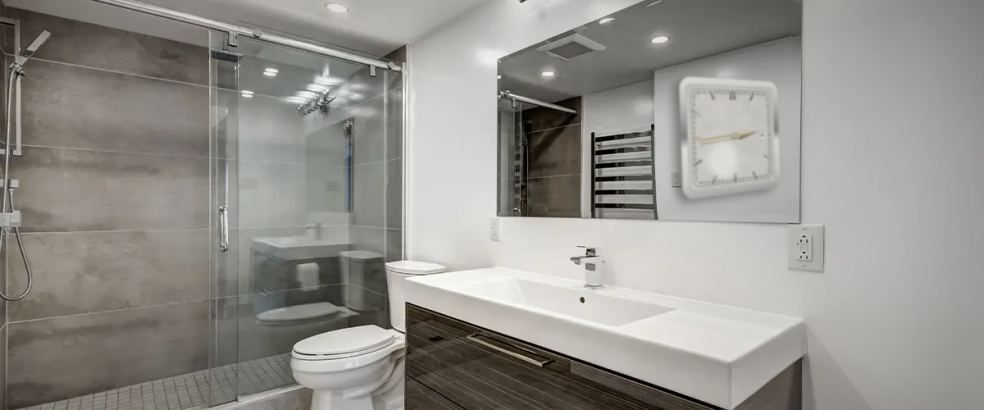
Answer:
{"hour": 2, "minute": 44}
